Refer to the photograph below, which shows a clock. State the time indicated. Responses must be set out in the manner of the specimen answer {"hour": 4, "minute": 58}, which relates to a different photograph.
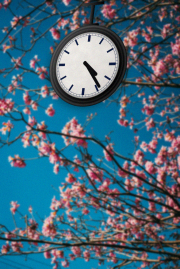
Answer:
{"hour": 4, "minute": 24}
